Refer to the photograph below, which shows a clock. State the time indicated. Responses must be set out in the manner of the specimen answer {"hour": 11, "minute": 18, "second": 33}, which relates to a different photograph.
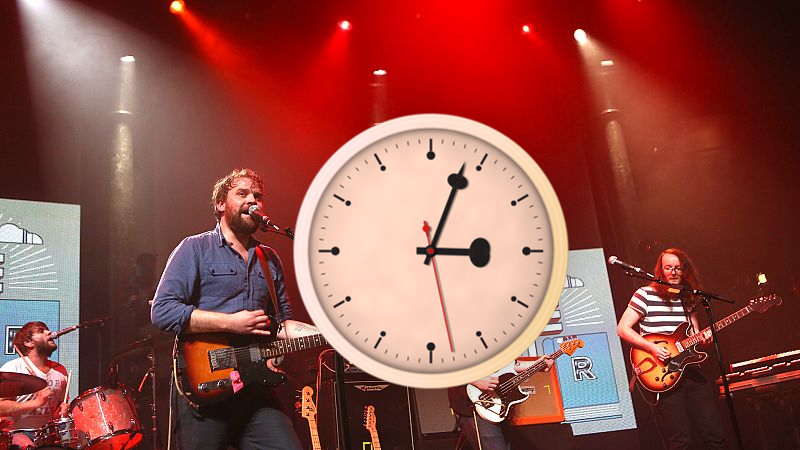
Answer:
{"hour": 3, "minute": 3, "second": 28}
